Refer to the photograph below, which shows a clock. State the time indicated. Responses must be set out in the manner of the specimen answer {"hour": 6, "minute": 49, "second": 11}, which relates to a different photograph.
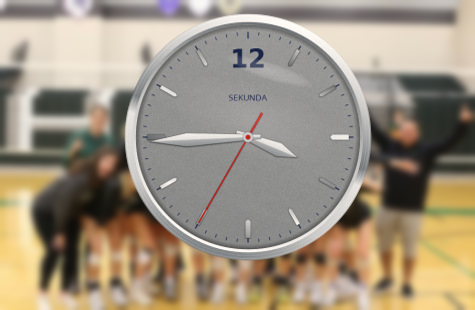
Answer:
{"hour": 3, "minute": 44, "second": 35}
